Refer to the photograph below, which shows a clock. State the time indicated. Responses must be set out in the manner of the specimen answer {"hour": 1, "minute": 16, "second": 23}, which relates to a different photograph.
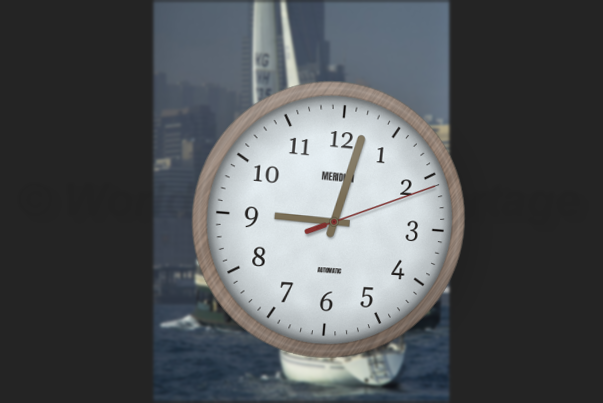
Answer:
{"hour": 9, "minute": 2, "second": 11}
